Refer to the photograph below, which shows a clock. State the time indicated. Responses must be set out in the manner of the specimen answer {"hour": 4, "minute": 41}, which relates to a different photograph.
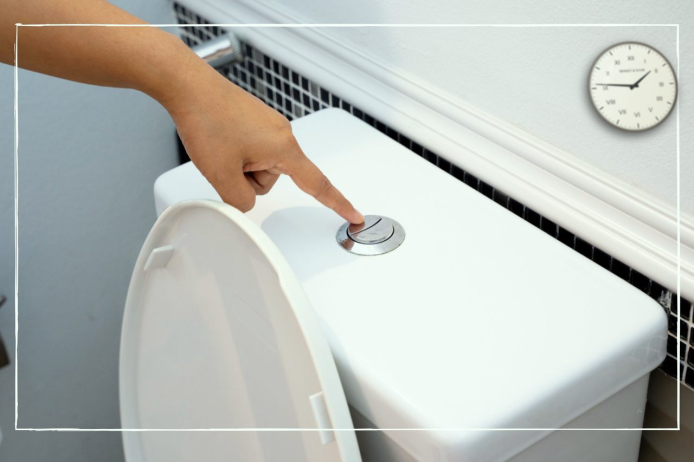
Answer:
{"hour": 1, "minute": 46}
